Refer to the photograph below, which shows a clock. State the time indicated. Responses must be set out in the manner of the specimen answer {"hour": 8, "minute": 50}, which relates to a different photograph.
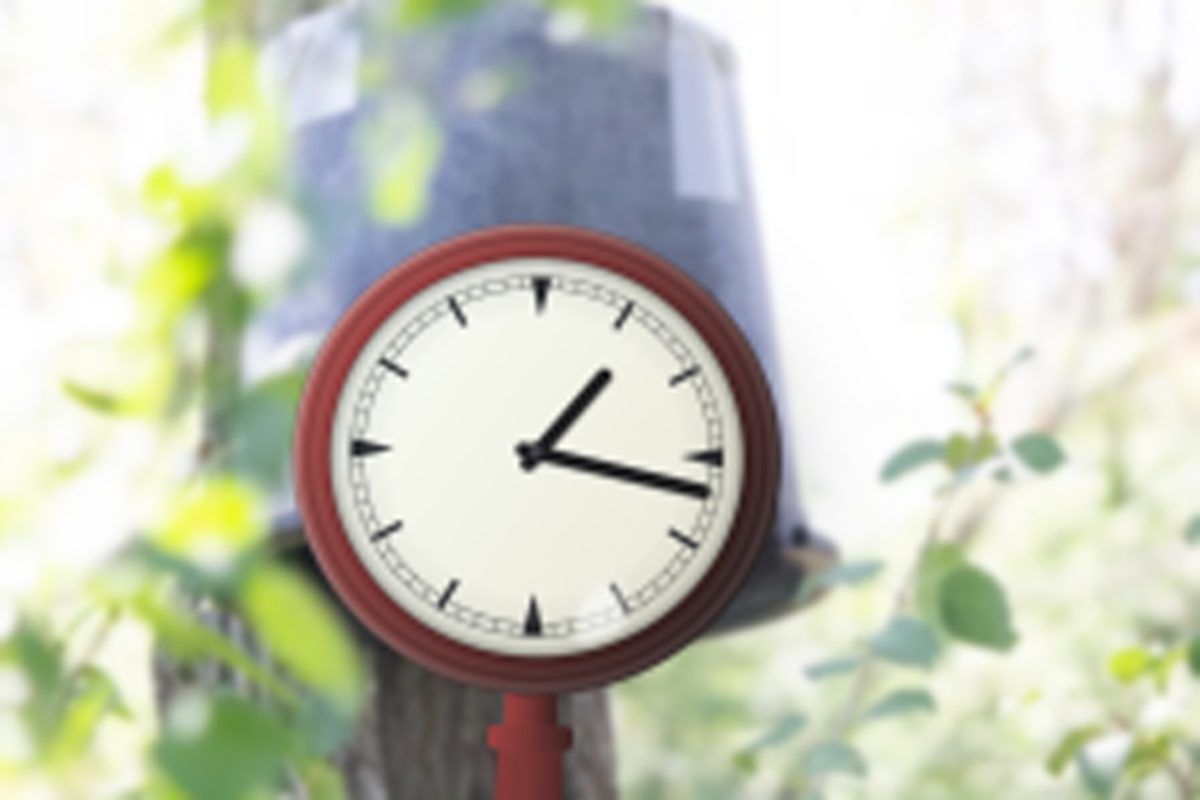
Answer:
{"hour": 1, "minute": 17}
